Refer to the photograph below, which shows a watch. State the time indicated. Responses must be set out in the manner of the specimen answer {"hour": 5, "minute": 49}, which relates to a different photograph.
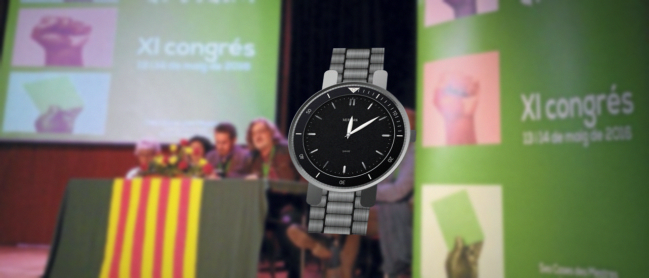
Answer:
{"hour": 12, "minute": 9}
